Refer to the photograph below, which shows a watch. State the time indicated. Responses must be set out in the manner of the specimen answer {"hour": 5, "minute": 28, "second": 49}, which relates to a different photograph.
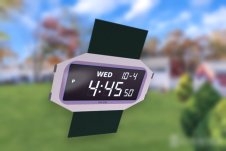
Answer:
{"hour": 4, "minute": 45, "second": 50}
